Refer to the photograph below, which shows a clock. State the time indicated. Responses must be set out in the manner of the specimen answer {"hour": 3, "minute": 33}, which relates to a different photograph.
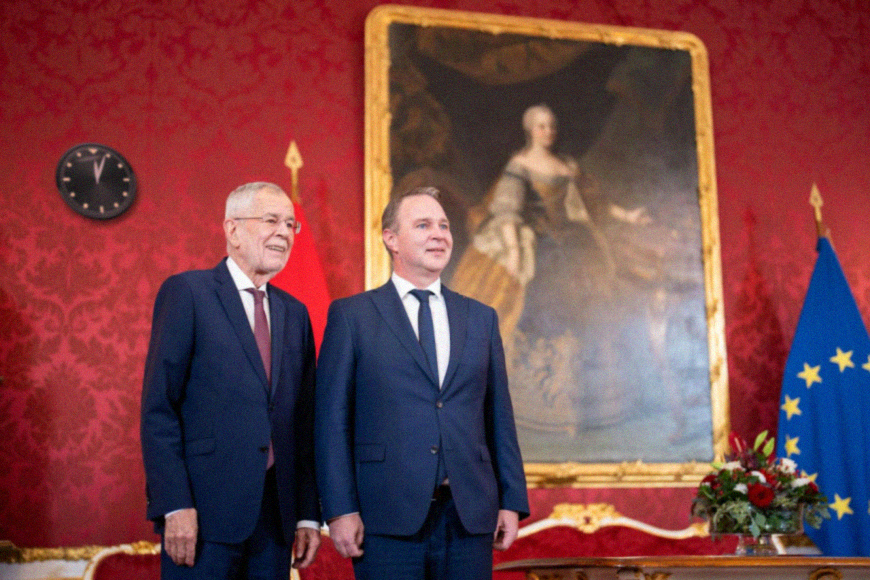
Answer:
{"hour": 12, "minute": 4}
